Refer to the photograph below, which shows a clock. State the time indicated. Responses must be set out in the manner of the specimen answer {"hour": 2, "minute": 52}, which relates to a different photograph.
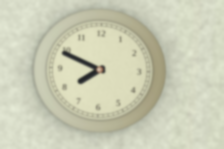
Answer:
{"hour": 7, "minute": 49}
